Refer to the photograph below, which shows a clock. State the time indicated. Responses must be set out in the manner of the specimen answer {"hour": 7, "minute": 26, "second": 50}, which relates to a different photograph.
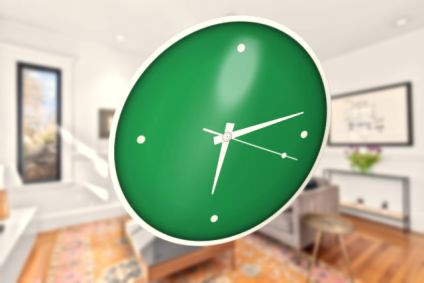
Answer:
{"hour": 6, "minute": 12, "second": 18}
